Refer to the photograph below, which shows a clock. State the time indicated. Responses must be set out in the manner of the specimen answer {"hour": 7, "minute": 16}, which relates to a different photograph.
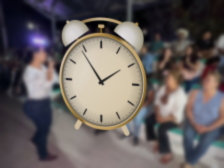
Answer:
{"hour": 1, "minute": 54}
